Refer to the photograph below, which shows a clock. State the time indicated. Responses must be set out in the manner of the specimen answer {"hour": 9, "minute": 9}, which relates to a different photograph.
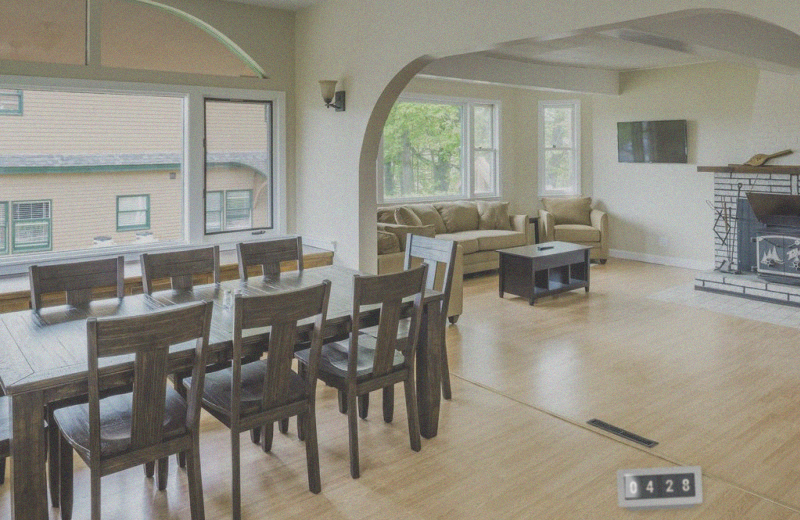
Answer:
{"hour": 4, "minute": 28}
